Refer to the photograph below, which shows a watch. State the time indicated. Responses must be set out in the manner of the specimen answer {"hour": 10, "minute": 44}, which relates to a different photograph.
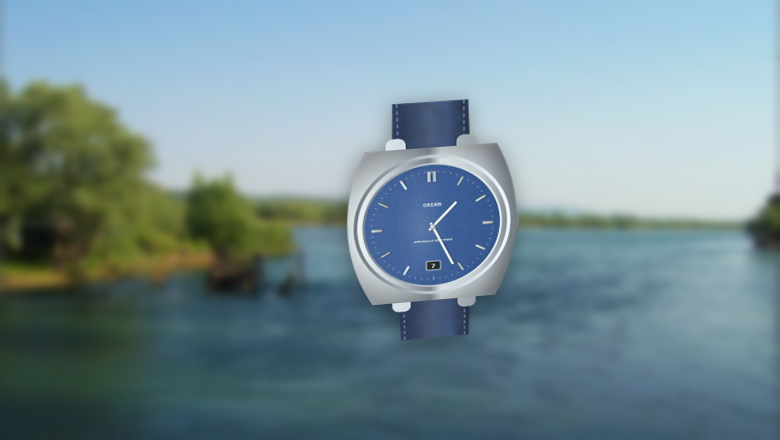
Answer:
{"hour": 1, "minute": 26}
